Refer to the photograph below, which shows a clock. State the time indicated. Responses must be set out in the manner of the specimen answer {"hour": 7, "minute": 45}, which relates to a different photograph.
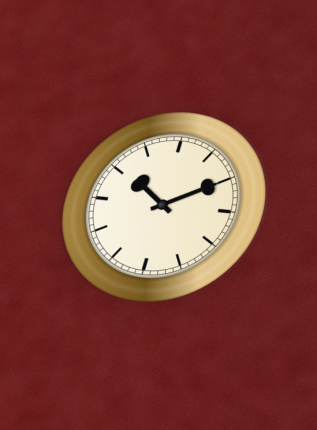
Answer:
{"hour": 10, "minute": 10}
